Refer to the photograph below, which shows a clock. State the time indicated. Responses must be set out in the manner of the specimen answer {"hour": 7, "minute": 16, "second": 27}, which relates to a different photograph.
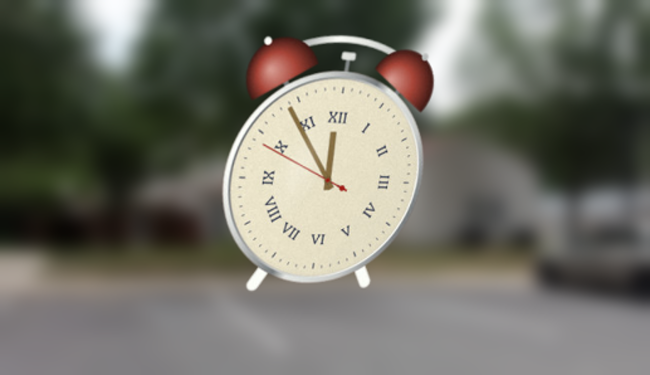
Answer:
{"hour": 11, "minute": 53, "second": 49}
